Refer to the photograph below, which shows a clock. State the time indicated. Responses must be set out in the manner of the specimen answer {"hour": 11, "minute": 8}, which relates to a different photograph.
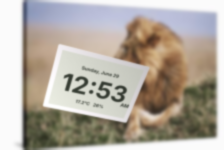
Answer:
{"hour": 12, "minute": 53}
